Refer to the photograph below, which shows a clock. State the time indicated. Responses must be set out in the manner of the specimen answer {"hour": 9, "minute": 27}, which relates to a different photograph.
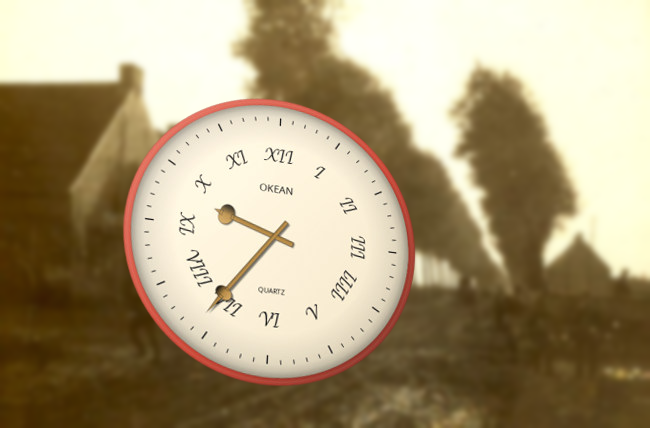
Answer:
{"hour": 9, "minute": 36}
